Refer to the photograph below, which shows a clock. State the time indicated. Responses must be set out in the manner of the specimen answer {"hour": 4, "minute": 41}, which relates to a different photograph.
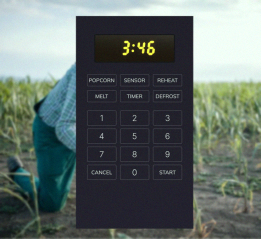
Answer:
{"hour": 3, "minute": 46}
